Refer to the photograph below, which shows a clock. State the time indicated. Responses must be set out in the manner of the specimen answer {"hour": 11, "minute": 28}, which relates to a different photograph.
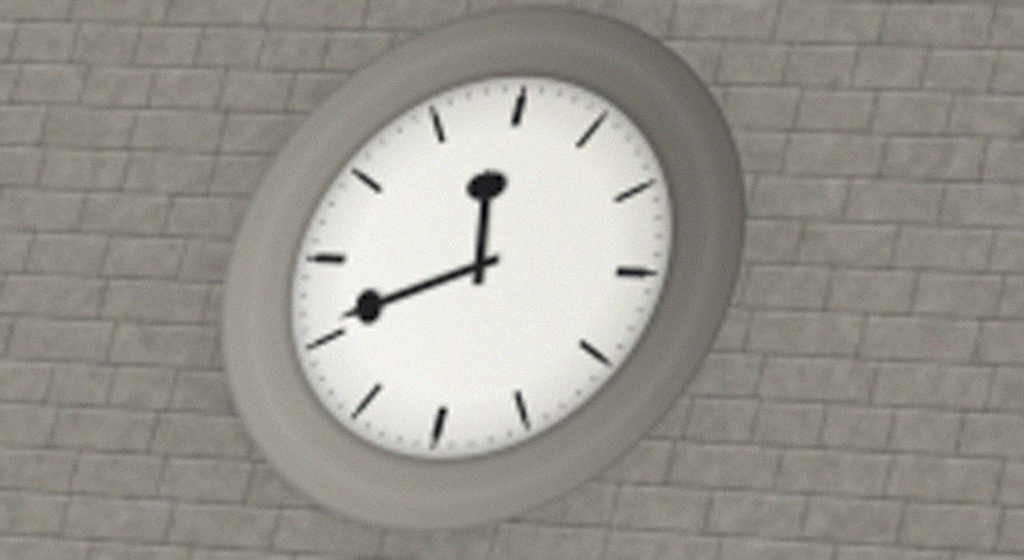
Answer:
{"hour": 11, "minute": 41}
